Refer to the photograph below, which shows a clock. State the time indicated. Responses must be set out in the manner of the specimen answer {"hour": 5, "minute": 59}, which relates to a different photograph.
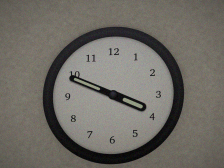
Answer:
{"hour": 3, "minute": 49}
